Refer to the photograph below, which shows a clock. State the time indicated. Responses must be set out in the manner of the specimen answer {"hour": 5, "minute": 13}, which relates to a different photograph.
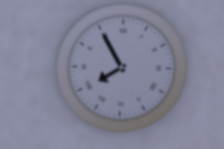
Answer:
{"hour": 7, "minute": 55}
